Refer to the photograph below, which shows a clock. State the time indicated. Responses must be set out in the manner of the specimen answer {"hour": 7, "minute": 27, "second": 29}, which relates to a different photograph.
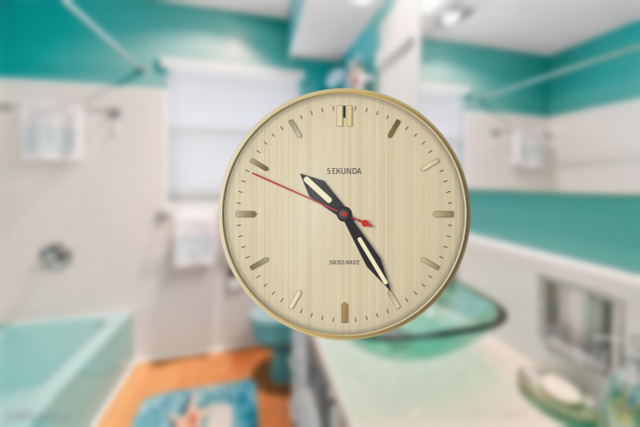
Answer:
{"hour": 10, "minute": 24, "second": 49}
